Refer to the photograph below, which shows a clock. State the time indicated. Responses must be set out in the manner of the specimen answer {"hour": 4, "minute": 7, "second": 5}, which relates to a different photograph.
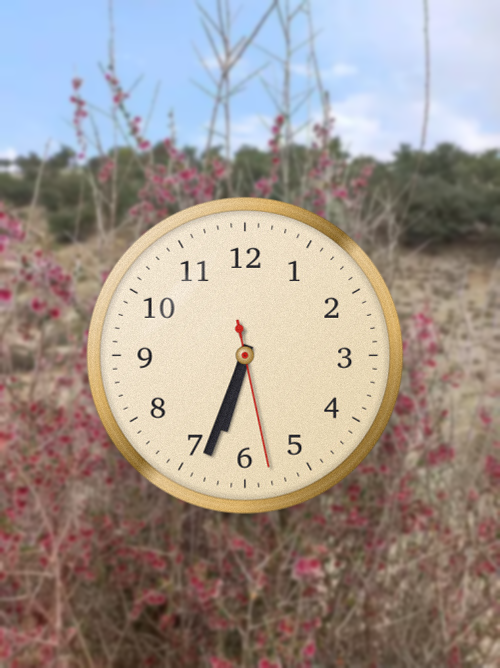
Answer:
{"hour": 6, "minute": 33, "second": 28}
